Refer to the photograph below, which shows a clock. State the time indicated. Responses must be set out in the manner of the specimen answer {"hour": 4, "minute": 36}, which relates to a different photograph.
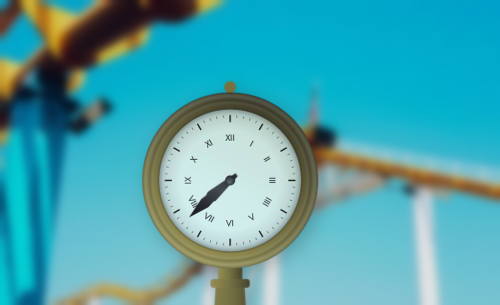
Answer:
{"hour": 7, "minute": 38}
